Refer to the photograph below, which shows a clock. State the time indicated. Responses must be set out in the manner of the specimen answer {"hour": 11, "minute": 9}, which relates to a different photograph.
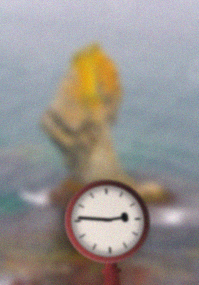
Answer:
{"hour": 2, "minute": 46}
